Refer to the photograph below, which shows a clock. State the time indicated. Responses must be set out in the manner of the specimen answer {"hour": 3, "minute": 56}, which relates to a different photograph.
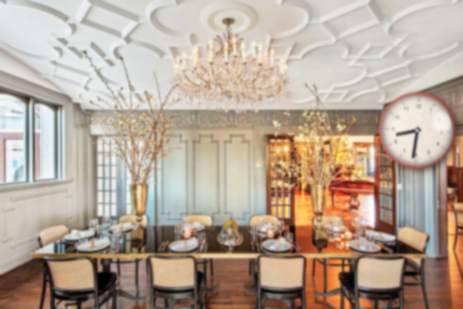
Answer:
{"hour": 8, "minute": 31}
